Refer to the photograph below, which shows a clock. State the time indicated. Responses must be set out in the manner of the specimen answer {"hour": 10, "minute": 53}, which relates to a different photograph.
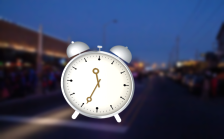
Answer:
{"hour": 11, "minute": 34}
